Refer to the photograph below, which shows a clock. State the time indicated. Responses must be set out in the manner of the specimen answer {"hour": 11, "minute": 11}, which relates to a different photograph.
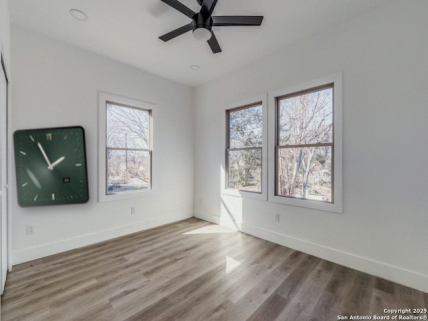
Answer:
{"hour": 1, "minute": 56}
